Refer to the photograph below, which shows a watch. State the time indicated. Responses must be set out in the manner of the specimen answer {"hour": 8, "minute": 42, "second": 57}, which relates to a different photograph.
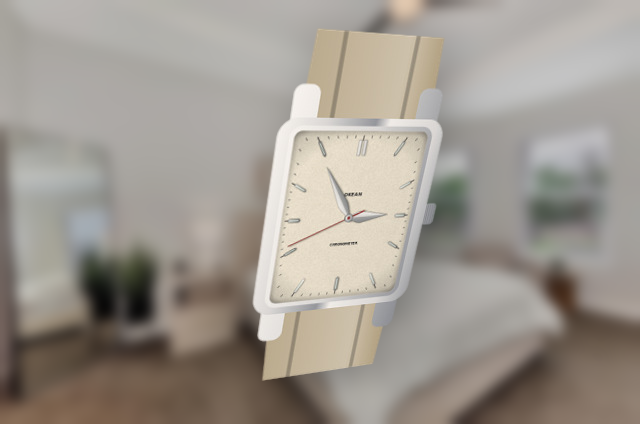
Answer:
{"hour": 2, "minute": 54, "second": 41}
